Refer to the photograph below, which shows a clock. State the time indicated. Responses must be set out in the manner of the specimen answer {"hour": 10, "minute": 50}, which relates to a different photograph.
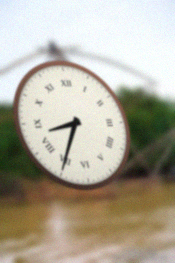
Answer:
{"hour": 8, "minute": 35}
